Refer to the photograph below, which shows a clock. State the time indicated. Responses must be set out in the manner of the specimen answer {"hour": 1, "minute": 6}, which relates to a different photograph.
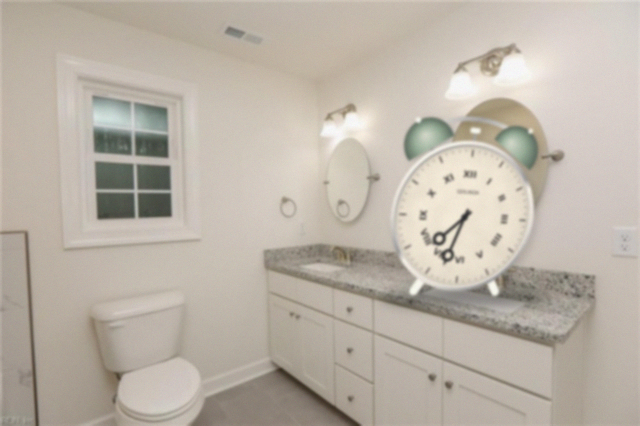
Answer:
{"hour": 7, "minute": 33}
